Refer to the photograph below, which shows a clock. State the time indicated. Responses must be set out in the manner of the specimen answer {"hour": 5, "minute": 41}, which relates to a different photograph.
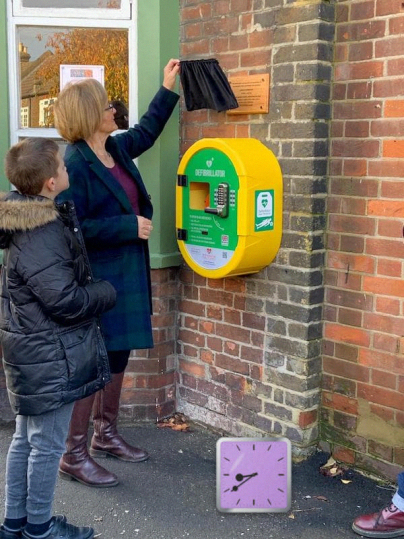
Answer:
{"hour": 8, "minute": 39}
